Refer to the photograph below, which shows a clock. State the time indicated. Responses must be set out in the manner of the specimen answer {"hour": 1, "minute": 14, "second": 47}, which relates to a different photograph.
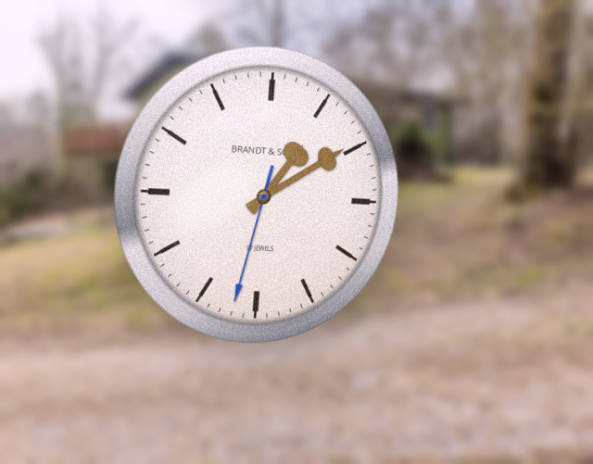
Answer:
{"hour": 1, "minute": 9, "second": 32}
